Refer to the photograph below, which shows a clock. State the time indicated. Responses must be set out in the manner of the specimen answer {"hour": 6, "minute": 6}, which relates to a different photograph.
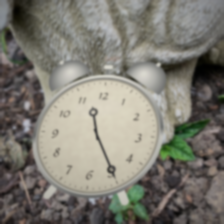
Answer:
{"hour": 11, "minute": 25}
